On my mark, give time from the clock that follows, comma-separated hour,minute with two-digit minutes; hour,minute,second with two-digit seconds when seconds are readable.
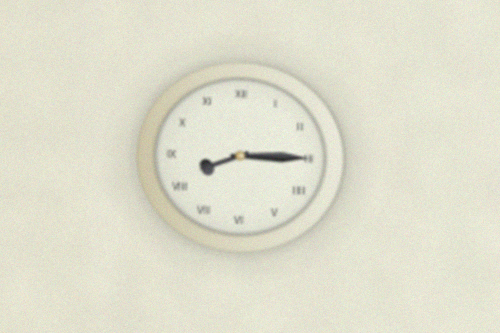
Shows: 8,15
